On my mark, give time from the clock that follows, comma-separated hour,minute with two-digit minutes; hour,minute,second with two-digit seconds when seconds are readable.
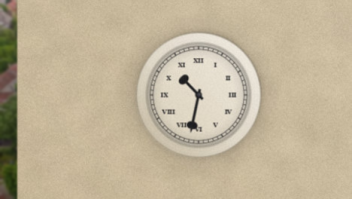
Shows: 10,32
